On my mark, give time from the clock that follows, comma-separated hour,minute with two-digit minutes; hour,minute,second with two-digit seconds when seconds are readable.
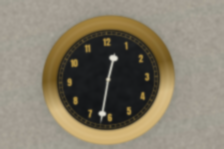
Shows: 12,32
